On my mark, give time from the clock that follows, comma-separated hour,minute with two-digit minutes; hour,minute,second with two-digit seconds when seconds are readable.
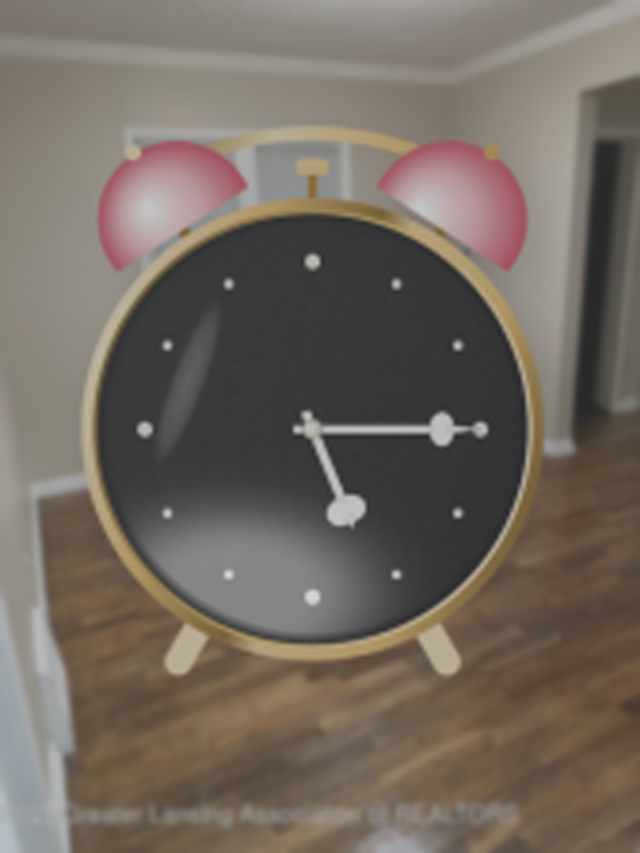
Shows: 5,15
